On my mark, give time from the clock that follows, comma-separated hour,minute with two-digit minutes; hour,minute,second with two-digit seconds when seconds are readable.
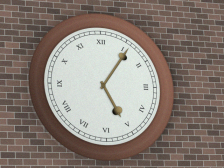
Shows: 5,06
